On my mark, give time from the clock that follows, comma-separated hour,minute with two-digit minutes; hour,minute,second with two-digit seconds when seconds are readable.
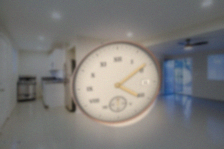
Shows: 4,09
